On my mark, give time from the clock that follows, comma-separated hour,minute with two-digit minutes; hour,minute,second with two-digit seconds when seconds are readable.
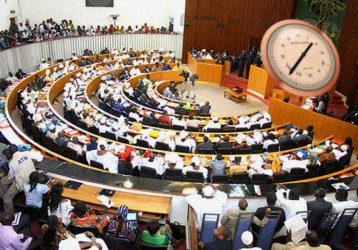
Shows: 1,38
